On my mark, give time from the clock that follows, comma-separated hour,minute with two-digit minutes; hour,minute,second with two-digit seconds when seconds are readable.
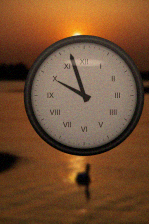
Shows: 9,57
